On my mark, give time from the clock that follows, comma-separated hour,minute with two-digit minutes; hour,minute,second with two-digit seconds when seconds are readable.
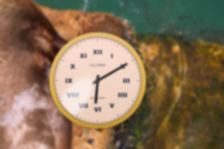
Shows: 6,10
